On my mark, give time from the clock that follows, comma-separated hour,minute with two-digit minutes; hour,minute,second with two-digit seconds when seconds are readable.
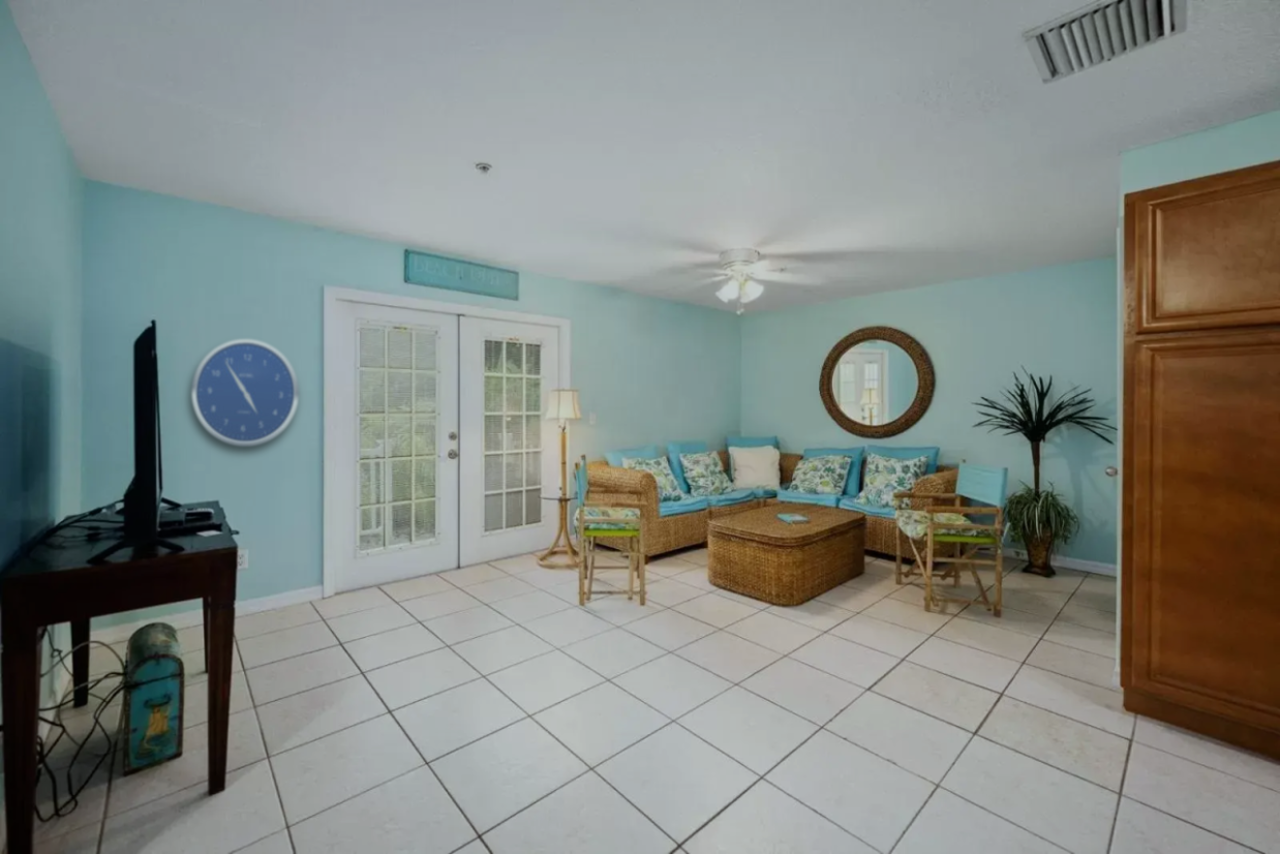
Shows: 4,54
